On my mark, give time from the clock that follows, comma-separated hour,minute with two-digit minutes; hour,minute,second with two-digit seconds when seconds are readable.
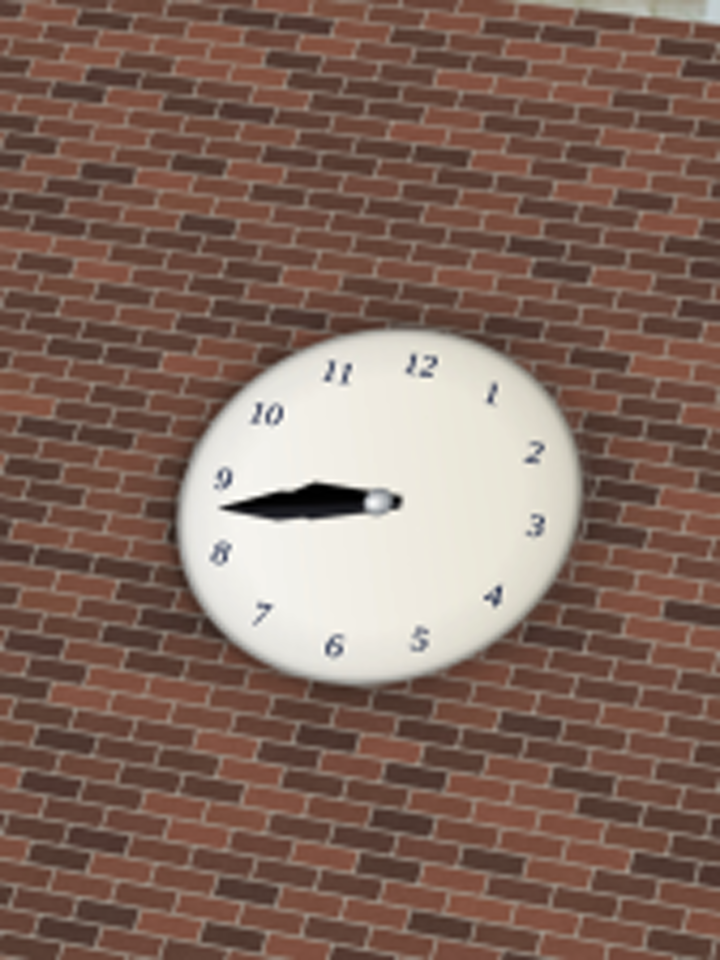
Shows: 8,43
